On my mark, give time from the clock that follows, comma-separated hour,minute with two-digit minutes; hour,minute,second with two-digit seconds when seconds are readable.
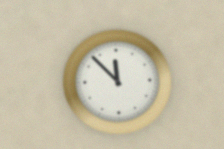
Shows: 11,53
